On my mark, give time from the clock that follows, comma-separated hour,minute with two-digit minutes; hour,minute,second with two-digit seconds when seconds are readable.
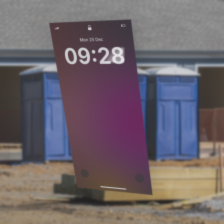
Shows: 9,28
